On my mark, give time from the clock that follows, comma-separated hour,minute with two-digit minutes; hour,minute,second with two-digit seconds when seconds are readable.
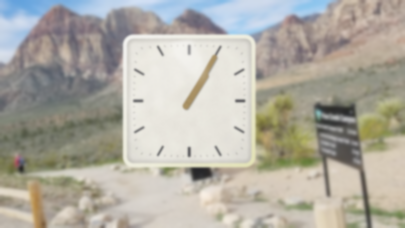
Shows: 1,05
